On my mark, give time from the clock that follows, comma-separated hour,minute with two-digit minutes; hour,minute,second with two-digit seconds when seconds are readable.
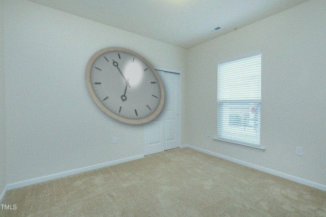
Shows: 6,57
